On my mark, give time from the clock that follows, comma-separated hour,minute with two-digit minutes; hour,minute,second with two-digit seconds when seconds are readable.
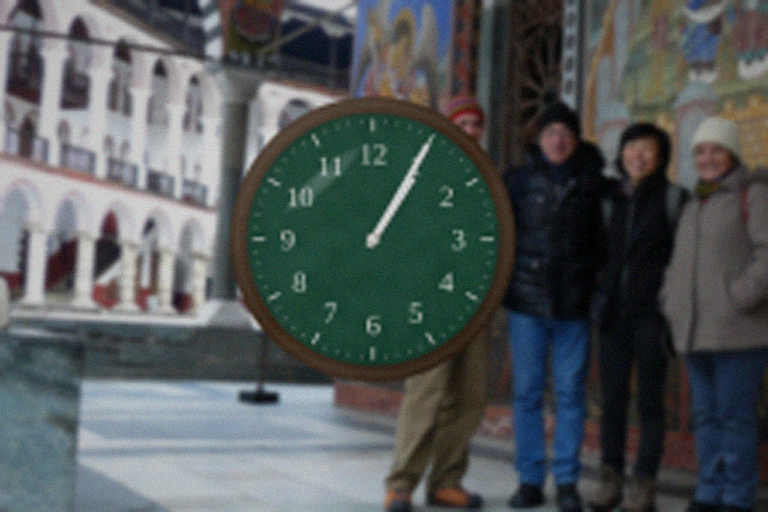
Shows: 1,05
